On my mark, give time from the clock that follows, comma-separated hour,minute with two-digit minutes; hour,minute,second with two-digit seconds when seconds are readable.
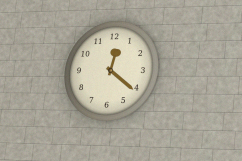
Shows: 12,21
